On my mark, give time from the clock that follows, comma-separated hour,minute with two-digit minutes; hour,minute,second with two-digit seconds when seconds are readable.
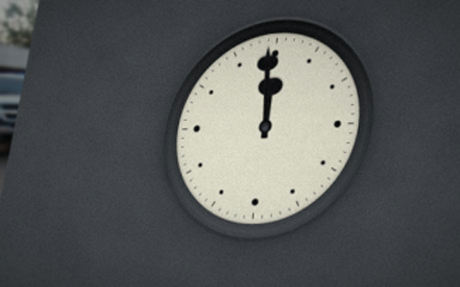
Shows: 11,59
